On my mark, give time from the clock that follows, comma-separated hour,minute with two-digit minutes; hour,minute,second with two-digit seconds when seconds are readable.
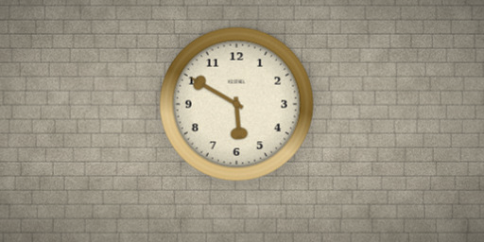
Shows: 5,50
